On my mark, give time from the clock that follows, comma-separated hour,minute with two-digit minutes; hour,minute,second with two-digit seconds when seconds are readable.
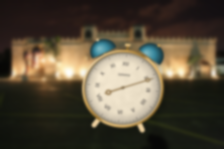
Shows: 8,11
